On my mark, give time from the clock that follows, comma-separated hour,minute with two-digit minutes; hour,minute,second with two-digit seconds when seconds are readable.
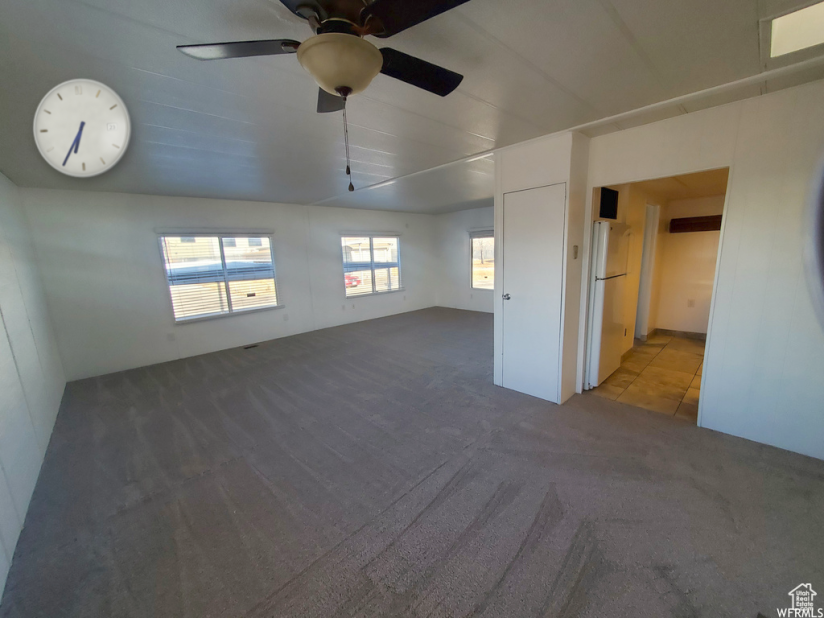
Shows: 6,35
